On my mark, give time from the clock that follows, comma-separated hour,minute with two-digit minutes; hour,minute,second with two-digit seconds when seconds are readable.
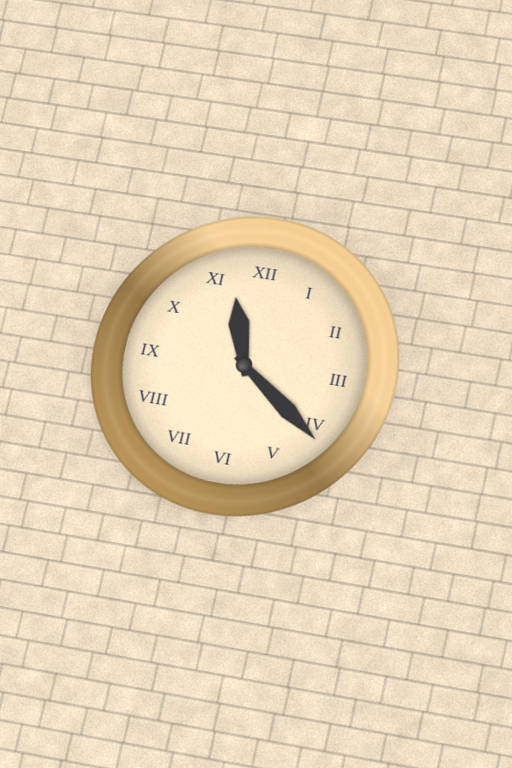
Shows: 11,21
